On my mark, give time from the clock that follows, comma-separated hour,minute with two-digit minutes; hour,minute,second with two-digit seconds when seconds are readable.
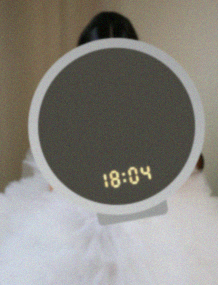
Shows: 18,04
